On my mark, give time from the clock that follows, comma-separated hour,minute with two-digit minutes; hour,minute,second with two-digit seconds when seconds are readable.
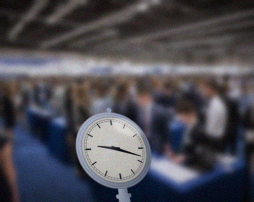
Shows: 9,18
